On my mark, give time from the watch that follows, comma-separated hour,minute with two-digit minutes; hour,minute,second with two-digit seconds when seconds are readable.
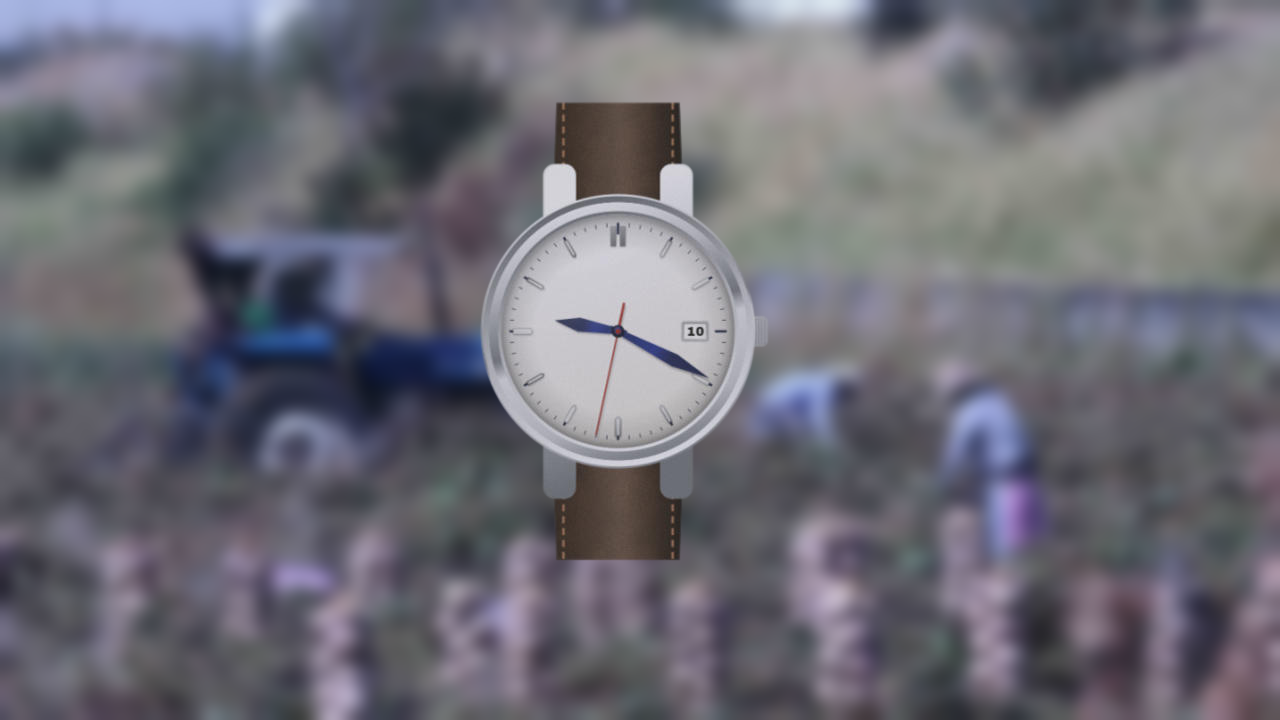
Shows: 9,19,32
